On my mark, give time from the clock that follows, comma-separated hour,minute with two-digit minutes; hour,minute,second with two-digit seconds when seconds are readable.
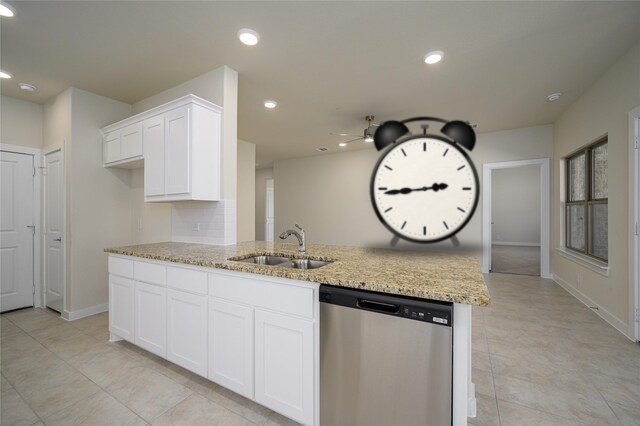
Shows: 2,44
